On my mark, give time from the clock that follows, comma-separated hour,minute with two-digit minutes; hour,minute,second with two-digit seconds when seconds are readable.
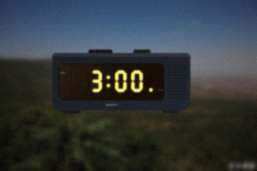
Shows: 3,00
